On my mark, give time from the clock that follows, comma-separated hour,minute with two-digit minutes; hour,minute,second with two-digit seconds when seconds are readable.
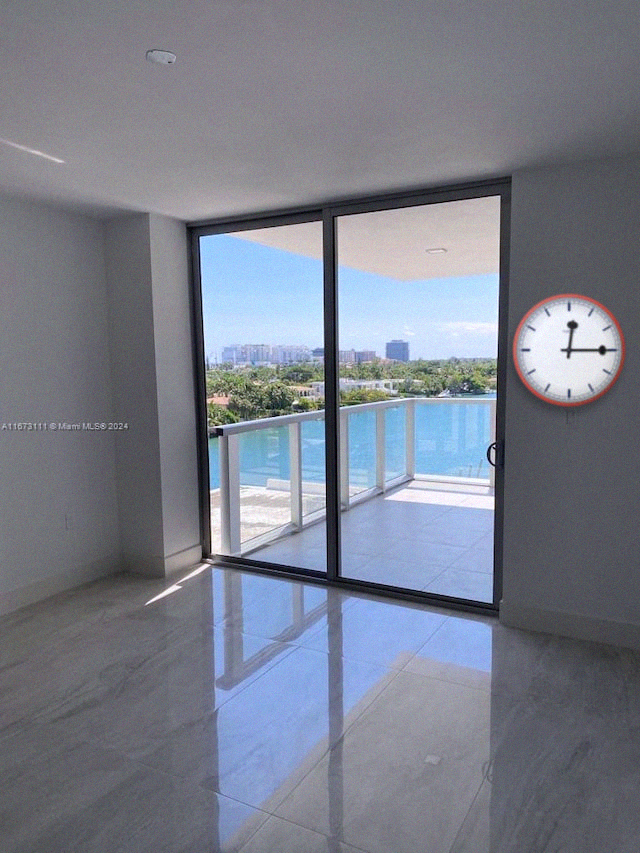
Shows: 12,15
